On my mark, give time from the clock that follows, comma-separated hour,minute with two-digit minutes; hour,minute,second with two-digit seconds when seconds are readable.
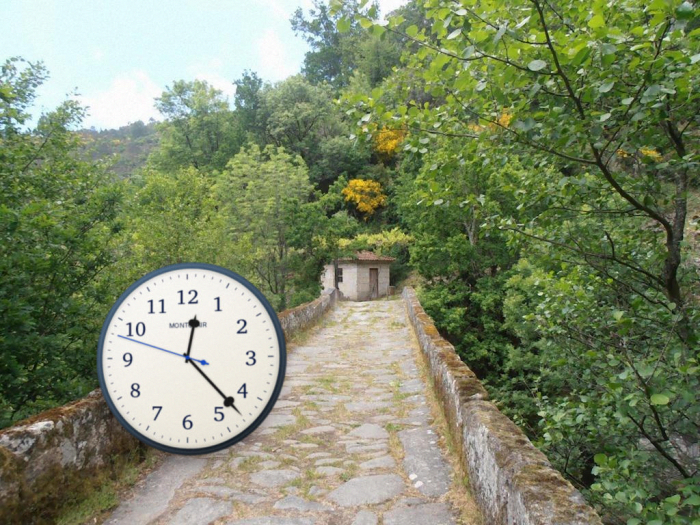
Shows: 12,22,48
